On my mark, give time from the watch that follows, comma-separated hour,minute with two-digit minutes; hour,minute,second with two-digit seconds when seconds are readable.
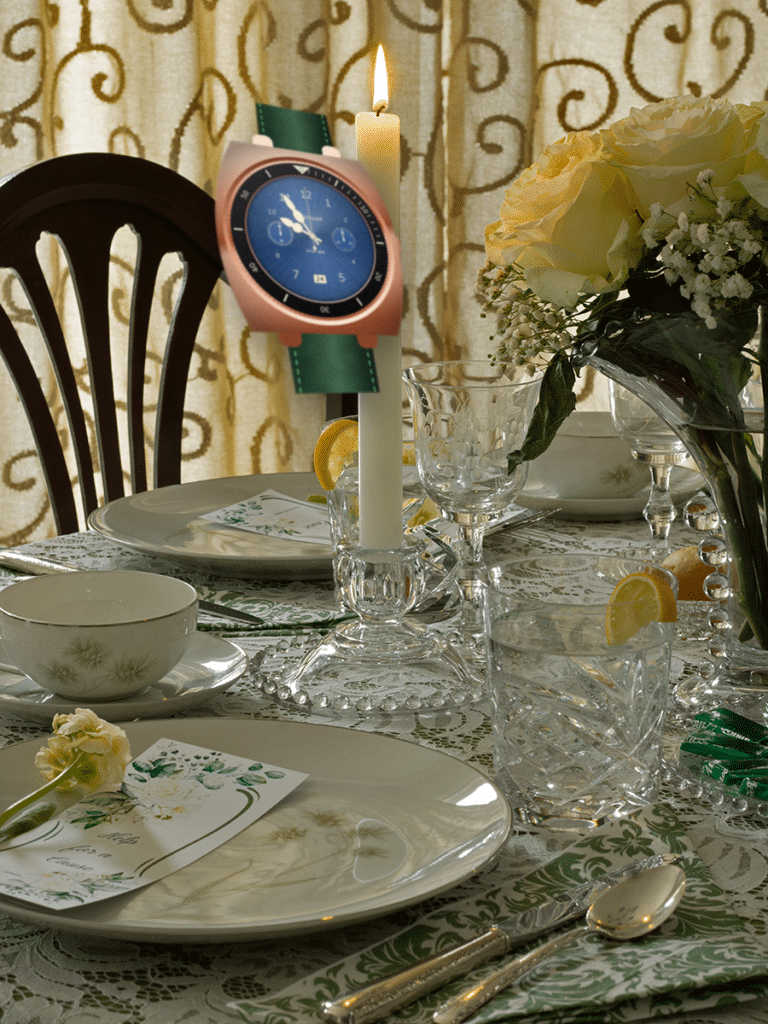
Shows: 9,55
